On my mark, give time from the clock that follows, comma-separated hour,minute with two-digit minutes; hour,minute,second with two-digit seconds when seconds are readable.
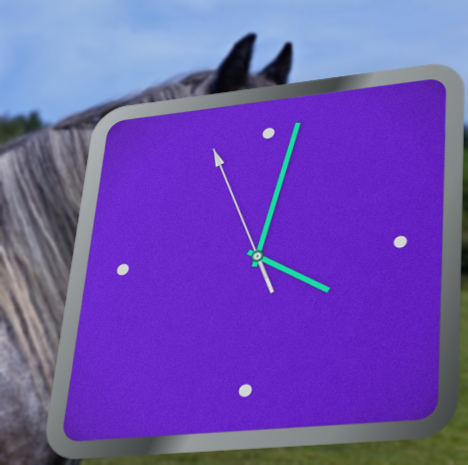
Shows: 4,01,56
